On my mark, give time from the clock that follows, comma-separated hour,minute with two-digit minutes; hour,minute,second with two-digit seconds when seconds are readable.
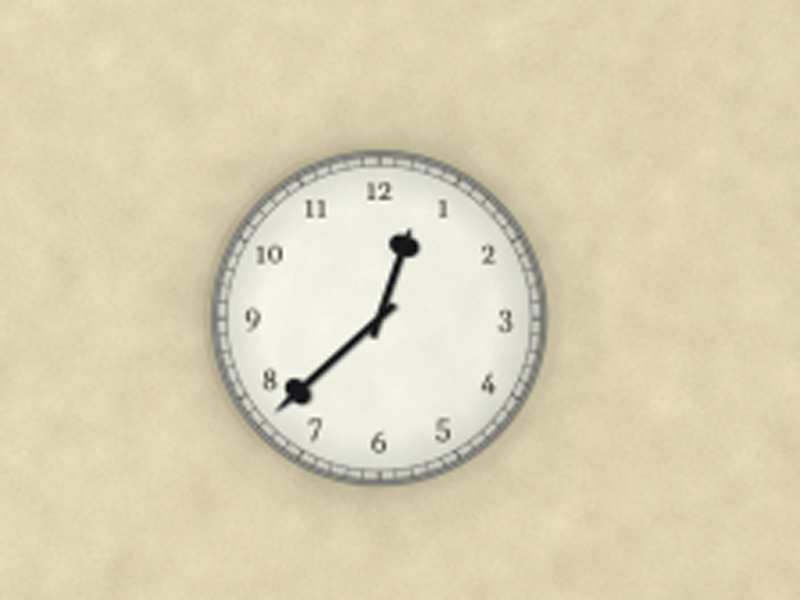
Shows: 12,38
